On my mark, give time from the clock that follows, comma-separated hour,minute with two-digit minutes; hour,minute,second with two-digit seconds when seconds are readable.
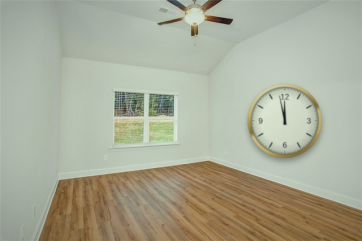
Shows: 11,58
